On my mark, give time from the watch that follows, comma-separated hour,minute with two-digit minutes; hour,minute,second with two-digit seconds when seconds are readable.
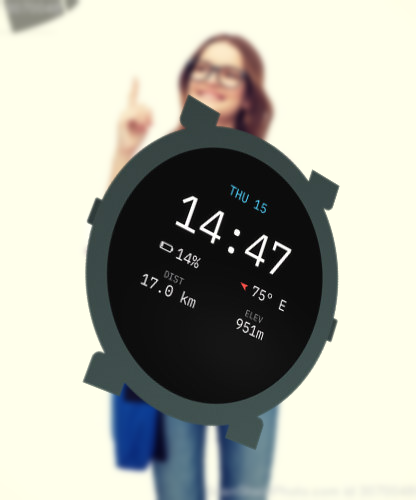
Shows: 14,47
